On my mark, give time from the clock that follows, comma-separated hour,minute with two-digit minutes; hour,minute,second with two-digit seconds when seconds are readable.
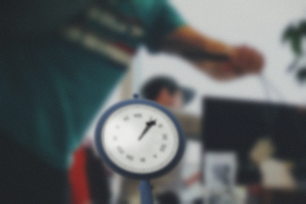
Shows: 1,07
